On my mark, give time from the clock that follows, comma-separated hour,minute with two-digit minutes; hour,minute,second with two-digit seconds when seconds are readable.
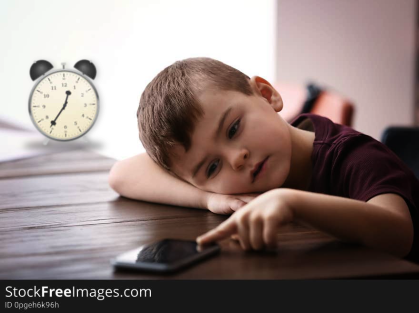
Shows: 12,36
